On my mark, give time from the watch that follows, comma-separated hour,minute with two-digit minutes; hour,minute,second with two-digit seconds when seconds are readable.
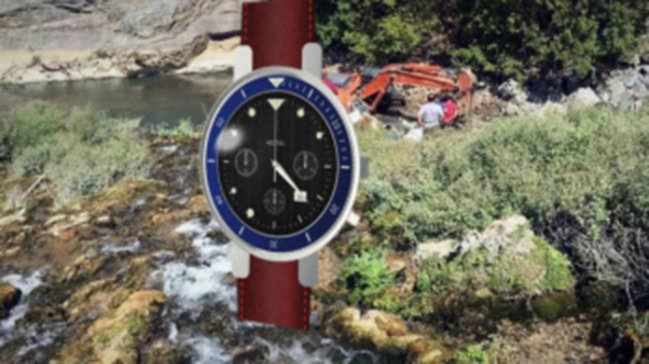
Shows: 4,22
